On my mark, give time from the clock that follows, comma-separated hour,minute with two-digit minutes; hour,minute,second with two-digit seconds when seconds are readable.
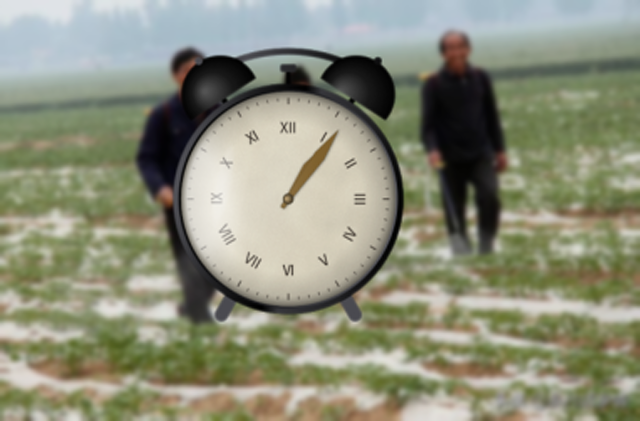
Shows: 1,06
